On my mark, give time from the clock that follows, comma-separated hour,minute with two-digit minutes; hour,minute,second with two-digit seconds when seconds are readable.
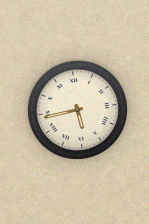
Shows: 5,44
